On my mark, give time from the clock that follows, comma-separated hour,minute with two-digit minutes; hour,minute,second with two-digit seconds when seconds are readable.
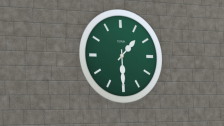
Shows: 1,30
